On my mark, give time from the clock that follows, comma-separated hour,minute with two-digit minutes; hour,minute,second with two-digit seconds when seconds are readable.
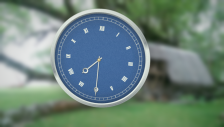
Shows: 7,30
